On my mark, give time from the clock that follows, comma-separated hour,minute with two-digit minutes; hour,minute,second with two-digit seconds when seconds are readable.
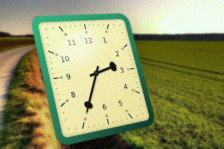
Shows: 2,35
